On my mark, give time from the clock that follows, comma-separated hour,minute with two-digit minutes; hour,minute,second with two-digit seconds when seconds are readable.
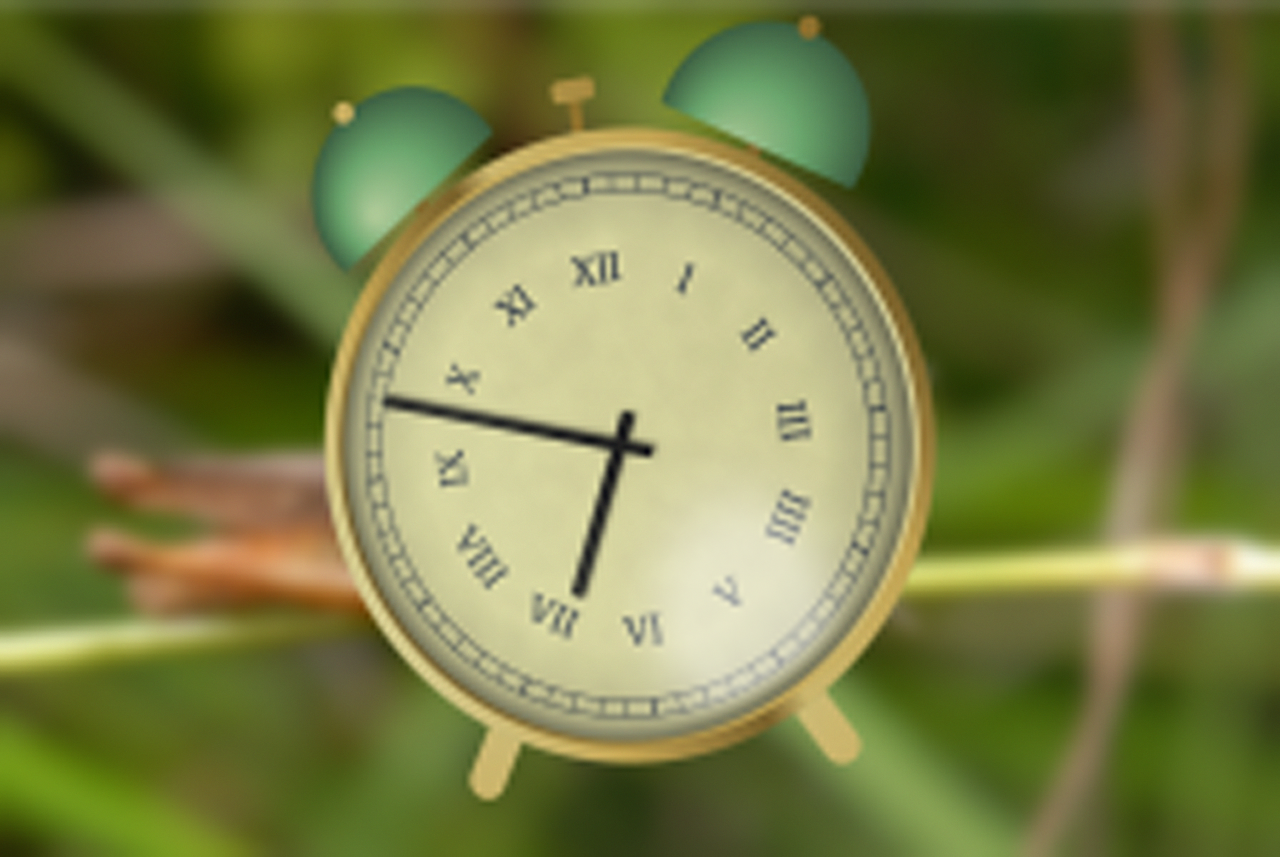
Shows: 6,48
